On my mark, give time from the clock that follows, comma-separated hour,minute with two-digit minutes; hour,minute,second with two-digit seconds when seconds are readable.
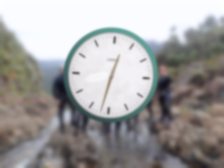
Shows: 12,32
